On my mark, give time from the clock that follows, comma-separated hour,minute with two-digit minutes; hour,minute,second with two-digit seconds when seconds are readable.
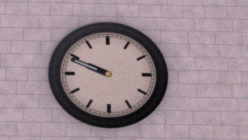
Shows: 9,49
